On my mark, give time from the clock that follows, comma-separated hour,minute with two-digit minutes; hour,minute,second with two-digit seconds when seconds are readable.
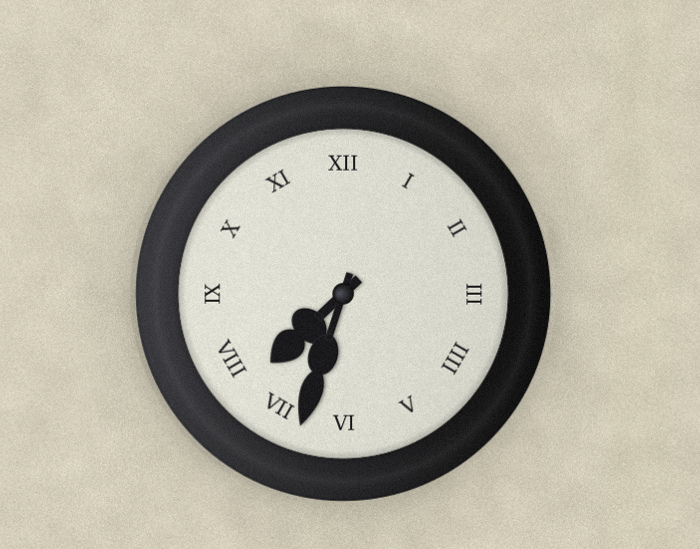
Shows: 7,33
